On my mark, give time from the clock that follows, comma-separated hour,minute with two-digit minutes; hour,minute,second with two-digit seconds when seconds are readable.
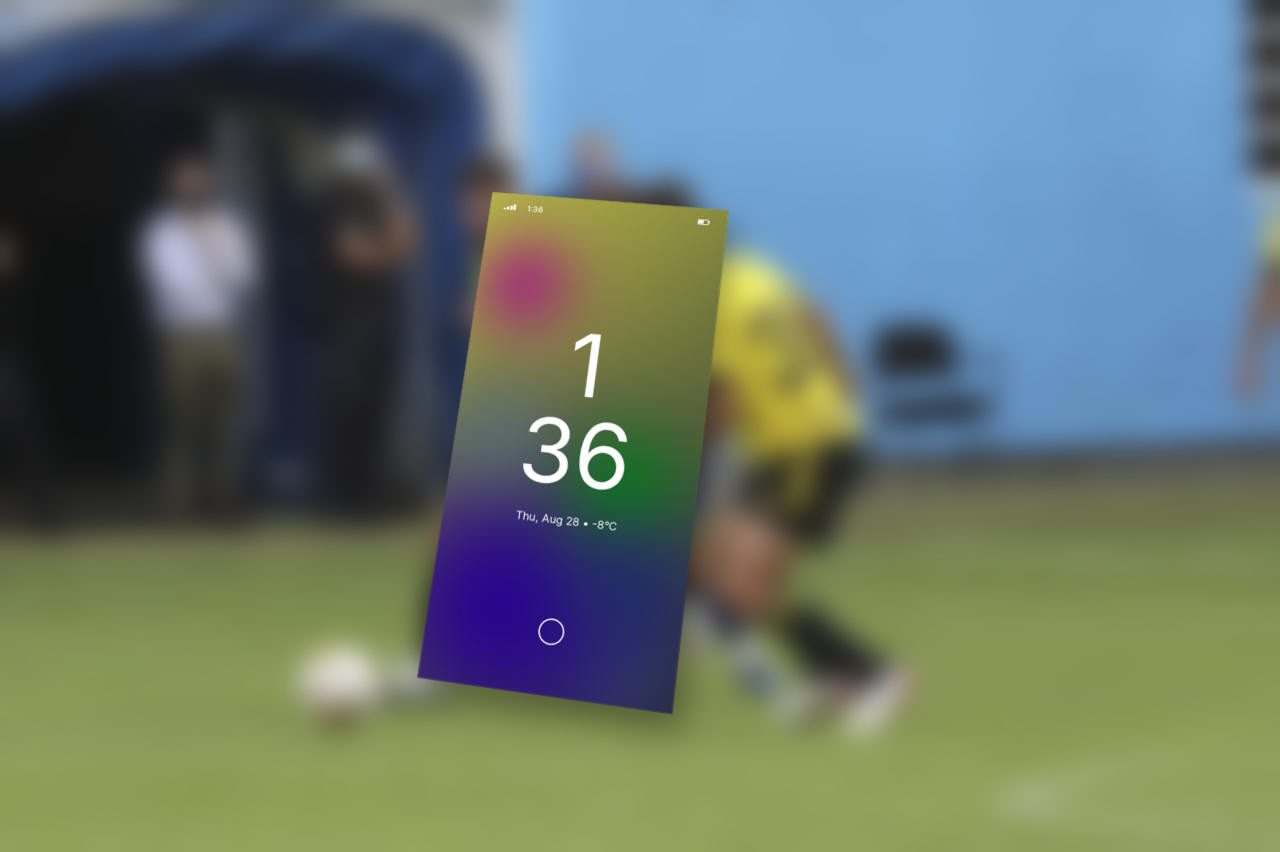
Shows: 1,36
